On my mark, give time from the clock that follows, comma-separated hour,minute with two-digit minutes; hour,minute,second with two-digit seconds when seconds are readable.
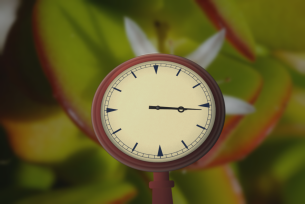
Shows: 3,16
